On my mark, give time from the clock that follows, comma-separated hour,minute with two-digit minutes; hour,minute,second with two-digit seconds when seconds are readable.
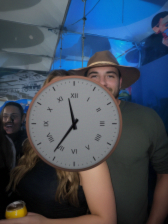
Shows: 11,36
